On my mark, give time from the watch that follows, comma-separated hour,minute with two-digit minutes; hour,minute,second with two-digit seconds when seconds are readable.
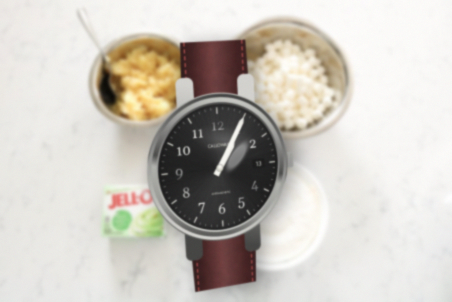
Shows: 1,05
